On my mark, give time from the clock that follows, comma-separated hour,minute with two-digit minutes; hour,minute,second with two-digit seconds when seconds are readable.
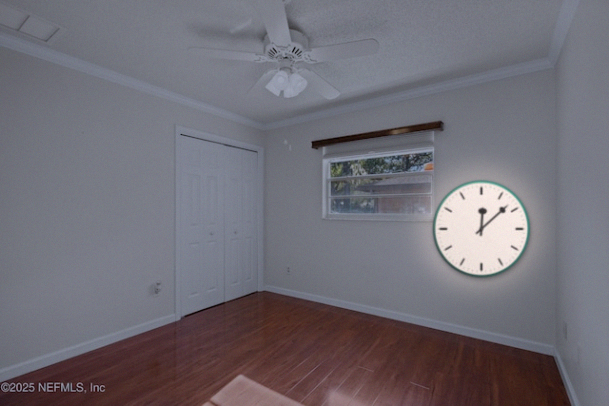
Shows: 12,08
